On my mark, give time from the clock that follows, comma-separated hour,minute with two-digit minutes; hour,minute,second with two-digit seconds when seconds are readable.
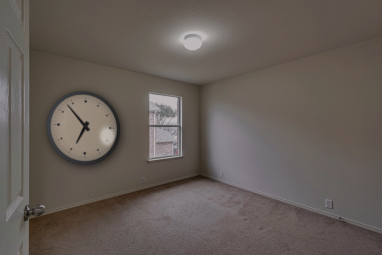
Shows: 6,53
